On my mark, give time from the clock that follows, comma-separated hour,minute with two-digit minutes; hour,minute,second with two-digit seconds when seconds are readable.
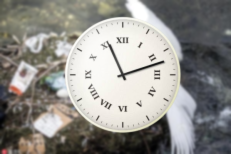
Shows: 11,12
